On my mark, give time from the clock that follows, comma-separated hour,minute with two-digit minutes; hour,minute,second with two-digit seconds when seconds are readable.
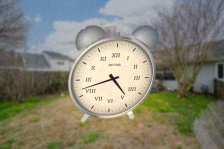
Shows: 4,42
